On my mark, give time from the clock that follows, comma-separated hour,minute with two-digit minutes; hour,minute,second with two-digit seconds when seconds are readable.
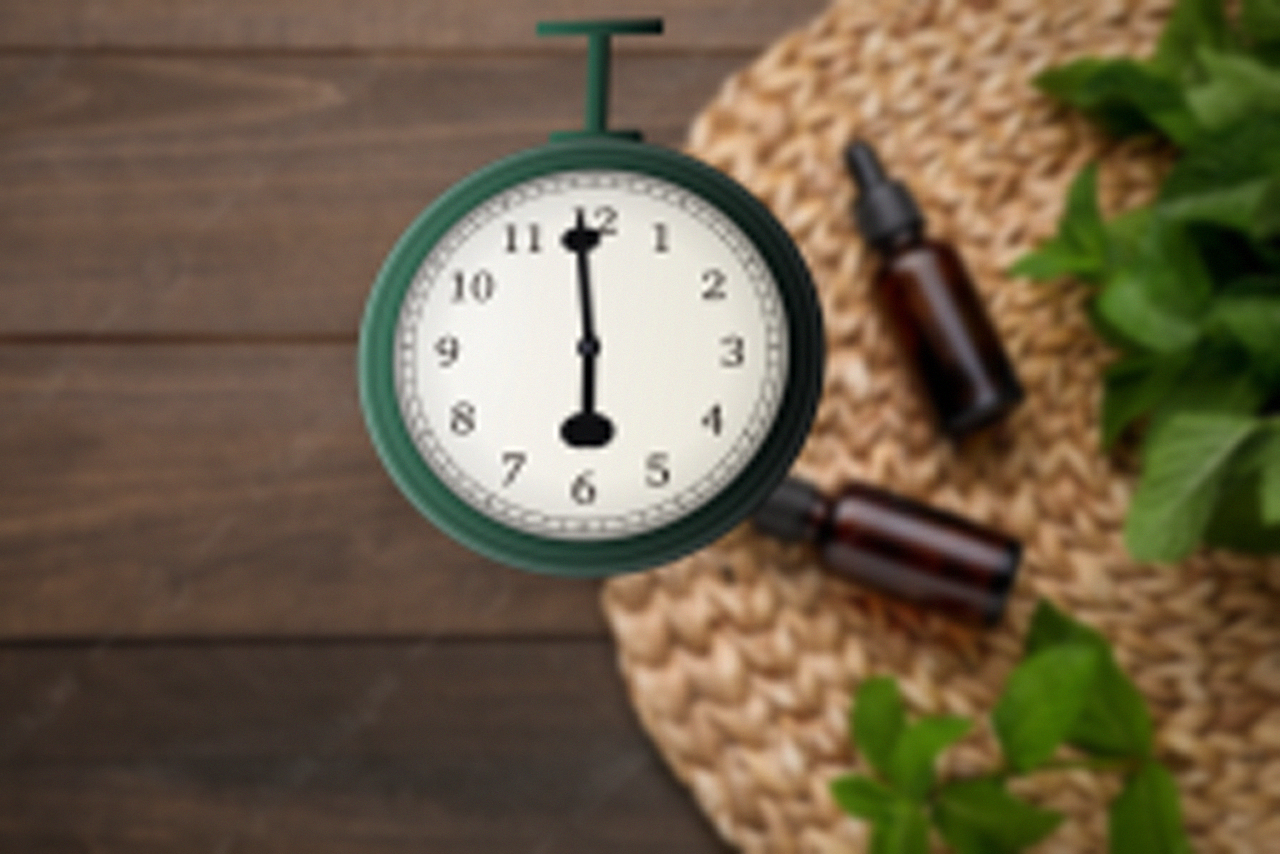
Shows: 5,59
